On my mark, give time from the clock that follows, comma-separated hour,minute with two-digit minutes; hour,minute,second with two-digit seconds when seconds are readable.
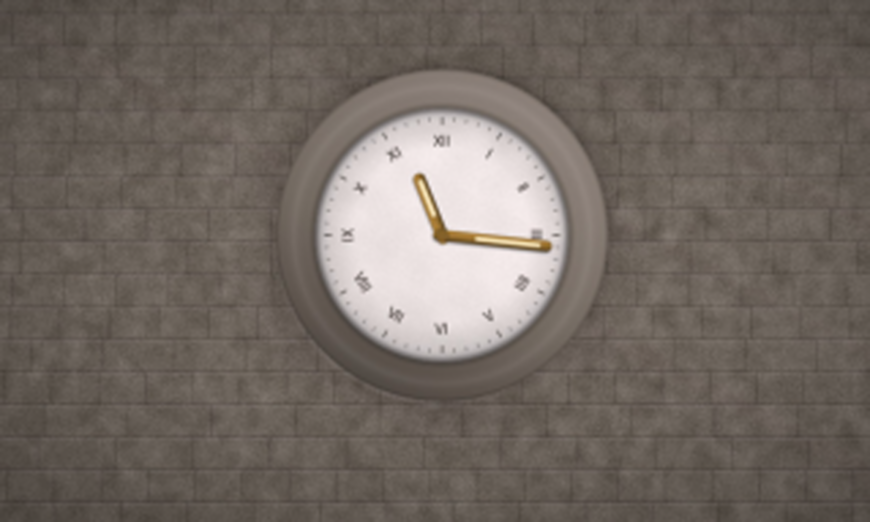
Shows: 11,16
